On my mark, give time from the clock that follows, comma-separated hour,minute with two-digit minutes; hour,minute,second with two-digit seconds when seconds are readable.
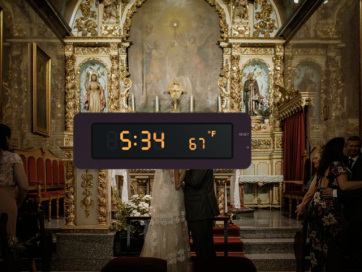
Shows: 5,34
